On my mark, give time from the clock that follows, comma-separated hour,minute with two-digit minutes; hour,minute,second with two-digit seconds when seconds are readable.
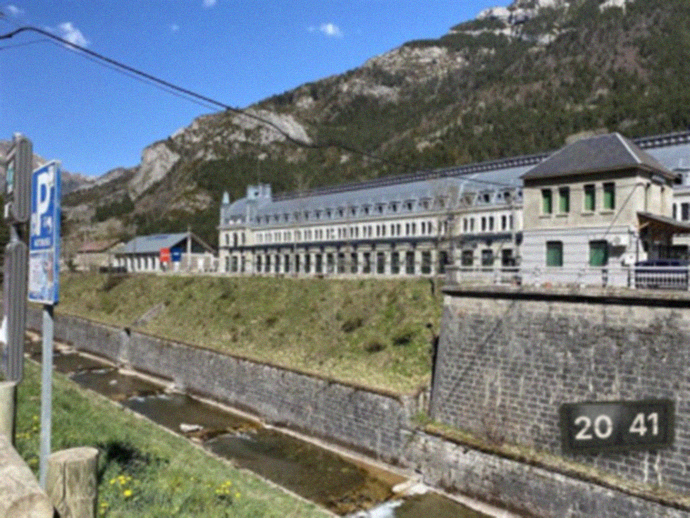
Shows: 20,41
